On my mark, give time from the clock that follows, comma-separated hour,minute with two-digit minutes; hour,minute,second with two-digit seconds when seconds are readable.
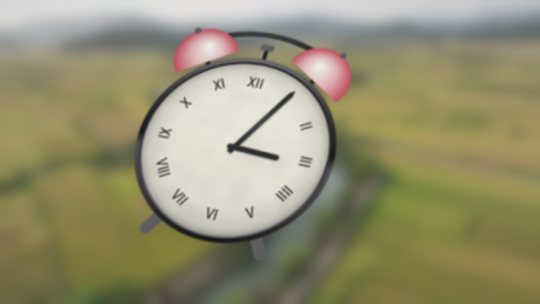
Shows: 3,05
